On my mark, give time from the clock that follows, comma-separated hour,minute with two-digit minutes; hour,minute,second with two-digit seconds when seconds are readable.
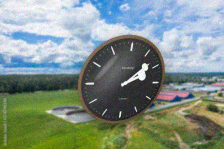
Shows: 2,08
